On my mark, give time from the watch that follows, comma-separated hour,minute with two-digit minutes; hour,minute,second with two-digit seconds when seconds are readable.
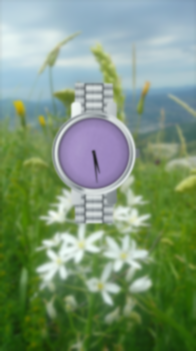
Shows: 5,29
